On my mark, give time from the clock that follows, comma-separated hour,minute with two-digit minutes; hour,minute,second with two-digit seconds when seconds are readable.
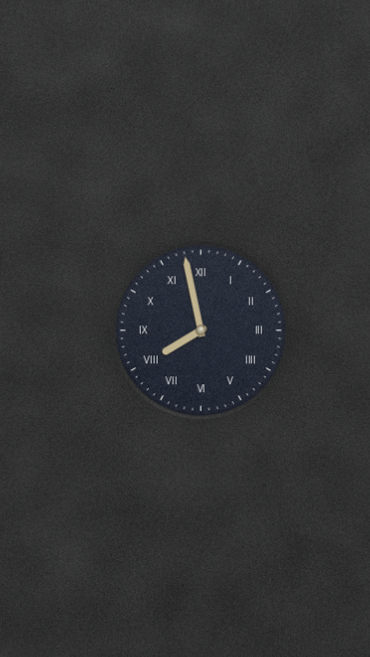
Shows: 7,58
